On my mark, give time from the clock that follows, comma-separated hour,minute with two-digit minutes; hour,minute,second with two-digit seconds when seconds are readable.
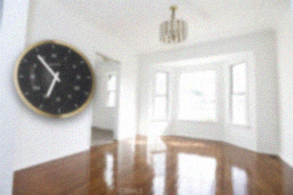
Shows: 6,54
